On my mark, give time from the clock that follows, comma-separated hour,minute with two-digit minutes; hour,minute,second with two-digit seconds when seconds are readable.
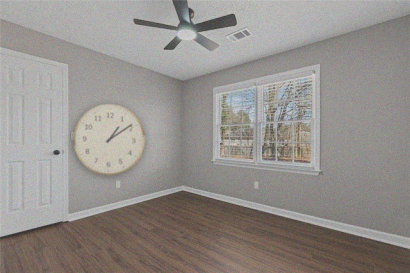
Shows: 1,09
